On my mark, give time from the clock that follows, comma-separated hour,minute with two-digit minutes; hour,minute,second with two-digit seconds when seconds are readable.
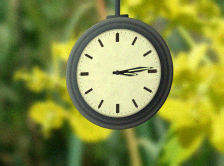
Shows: 3,14
